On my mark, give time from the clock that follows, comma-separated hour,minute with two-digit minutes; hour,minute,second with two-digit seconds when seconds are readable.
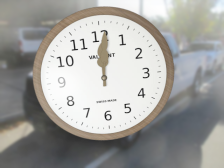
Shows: 12,01
